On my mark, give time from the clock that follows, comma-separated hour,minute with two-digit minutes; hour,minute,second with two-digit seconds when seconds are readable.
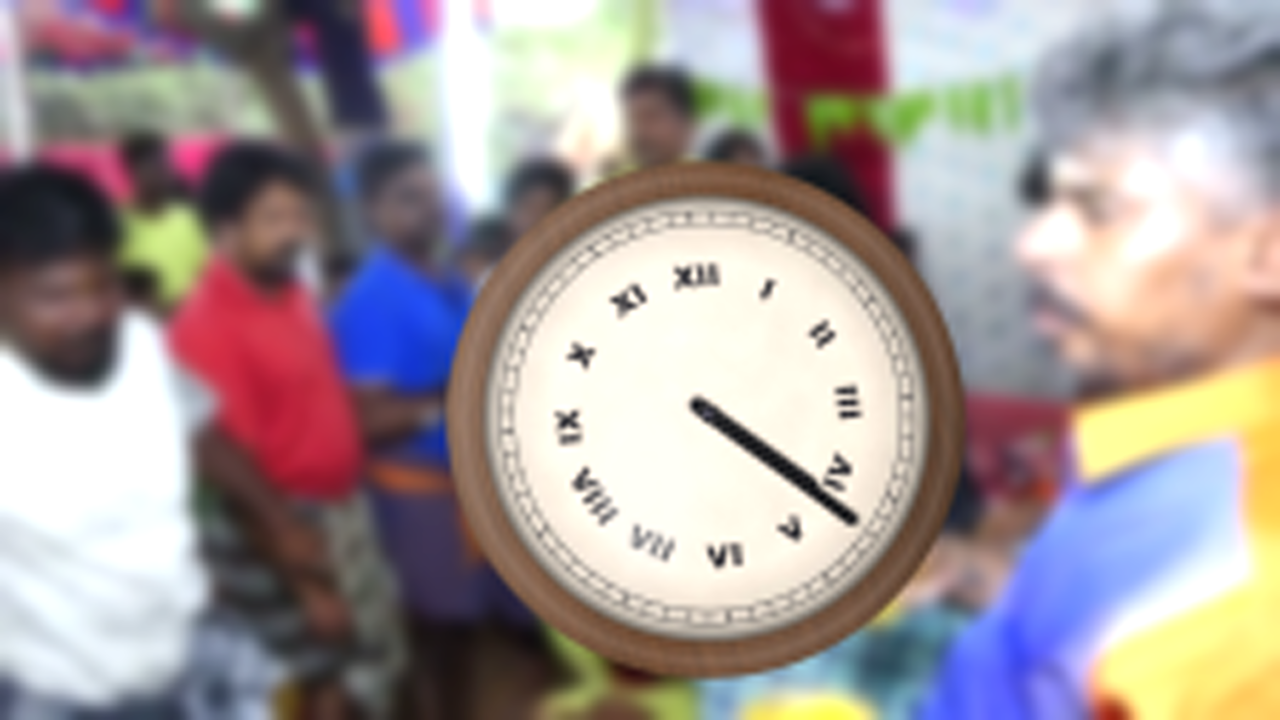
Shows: 4,22
